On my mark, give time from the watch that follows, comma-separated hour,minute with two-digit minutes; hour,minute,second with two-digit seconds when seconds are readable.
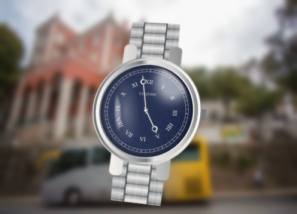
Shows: 4,58
